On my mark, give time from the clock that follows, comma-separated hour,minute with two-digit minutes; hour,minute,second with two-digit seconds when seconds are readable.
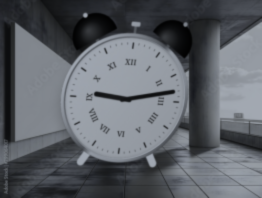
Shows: 9,13
